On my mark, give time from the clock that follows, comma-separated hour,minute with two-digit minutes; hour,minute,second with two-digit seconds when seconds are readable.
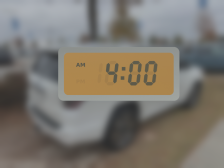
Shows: 4,00
